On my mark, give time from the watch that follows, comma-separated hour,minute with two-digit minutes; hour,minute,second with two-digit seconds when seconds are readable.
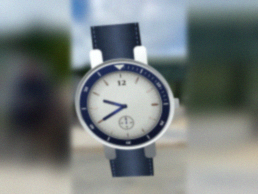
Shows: 9,40
